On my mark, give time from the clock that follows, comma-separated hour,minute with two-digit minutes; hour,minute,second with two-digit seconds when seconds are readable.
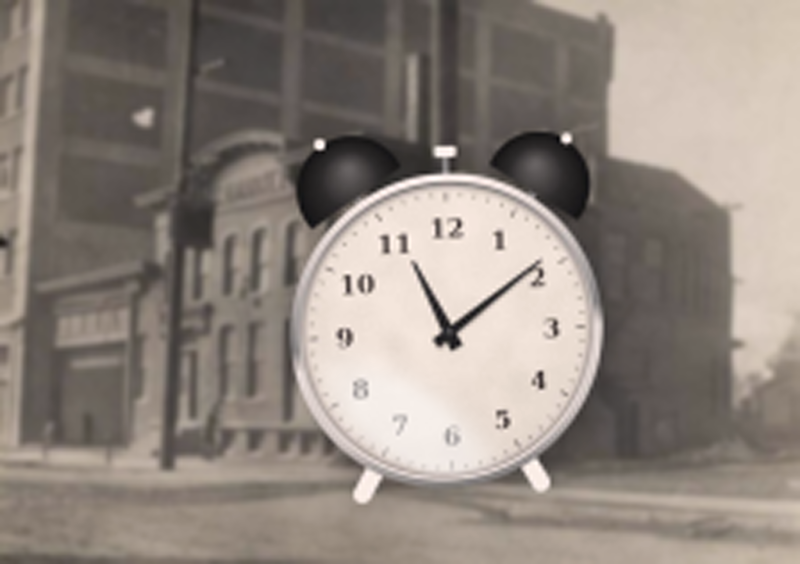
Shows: 11,09
